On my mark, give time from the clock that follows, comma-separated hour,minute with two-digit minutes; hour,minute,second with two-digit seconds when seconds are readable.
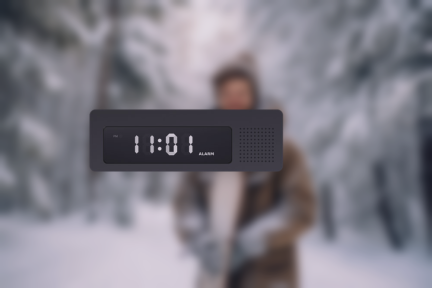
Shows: 11,01
